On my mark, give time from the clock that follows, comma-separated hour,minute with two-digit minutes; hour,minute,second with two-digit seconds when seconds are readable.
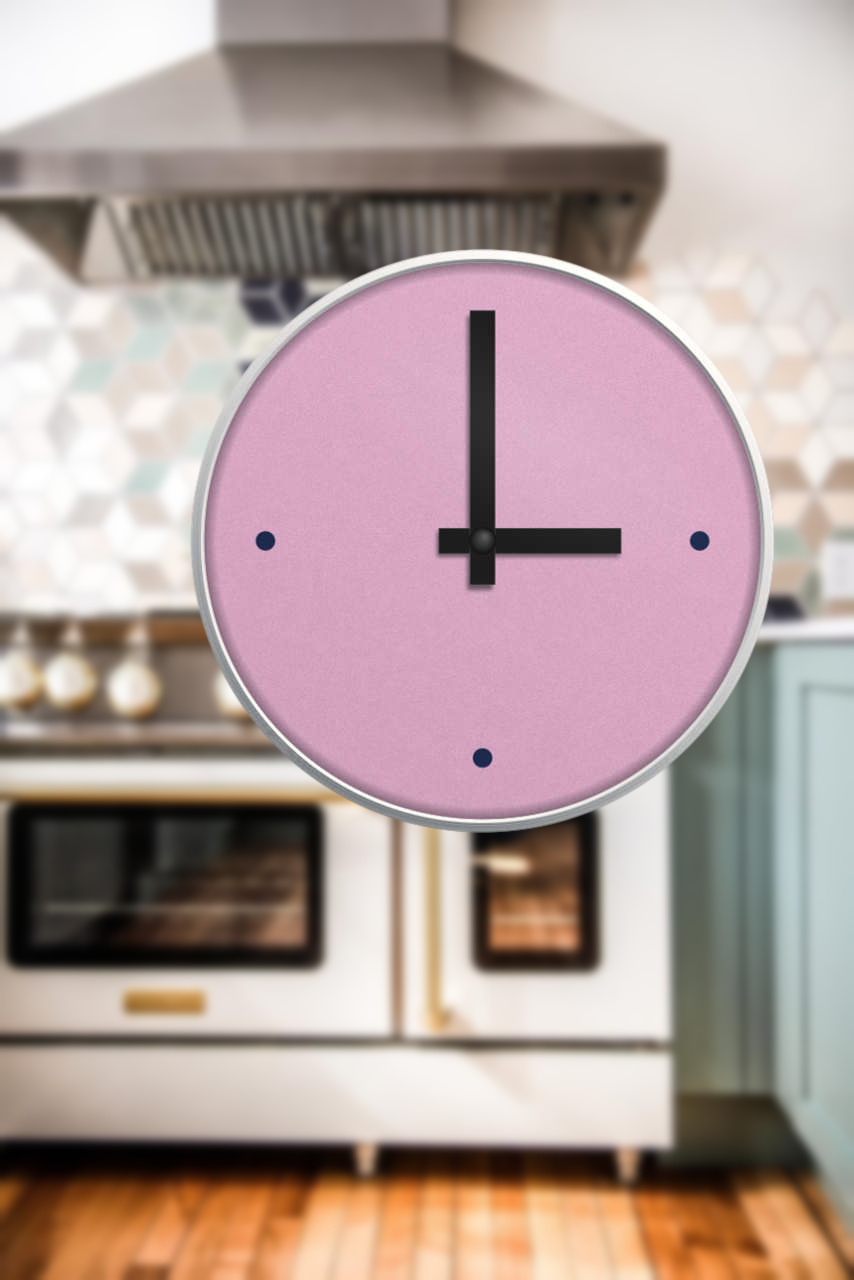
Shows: 3,00
